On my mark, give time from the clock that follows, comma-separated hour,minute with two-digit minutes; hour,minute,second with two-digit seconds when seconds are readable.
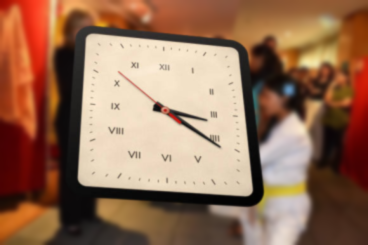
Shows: 3,20,52
